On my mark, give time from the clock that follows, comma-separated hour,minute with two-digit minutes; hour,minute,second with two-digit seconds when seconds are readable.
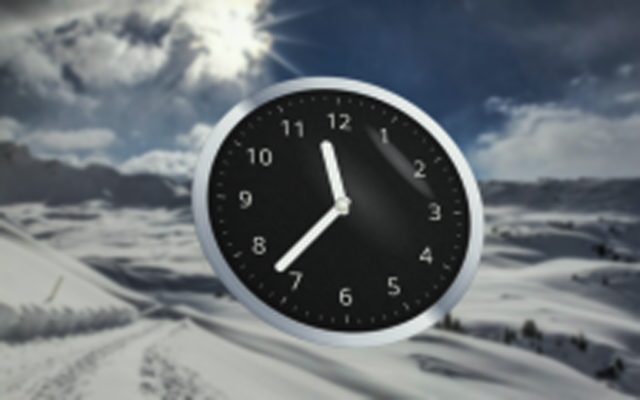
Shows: 11,37
